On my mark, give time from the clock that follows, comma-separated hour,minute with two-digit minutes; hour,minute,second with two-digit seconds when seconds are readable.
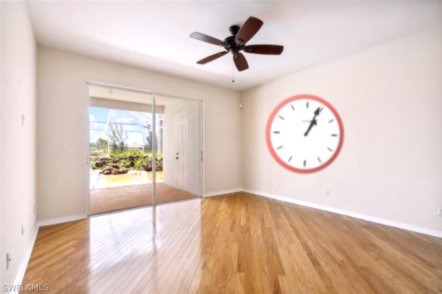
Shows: 1,04
